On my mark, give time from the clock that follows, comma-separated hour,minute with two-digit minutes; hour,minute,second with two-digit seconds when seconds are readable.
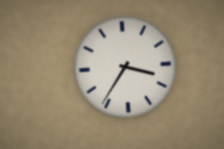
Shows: 3,36
